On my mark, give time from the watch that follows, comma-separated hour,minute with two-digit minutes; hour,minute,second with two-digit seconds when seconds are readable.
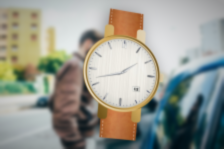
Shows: 1,42
